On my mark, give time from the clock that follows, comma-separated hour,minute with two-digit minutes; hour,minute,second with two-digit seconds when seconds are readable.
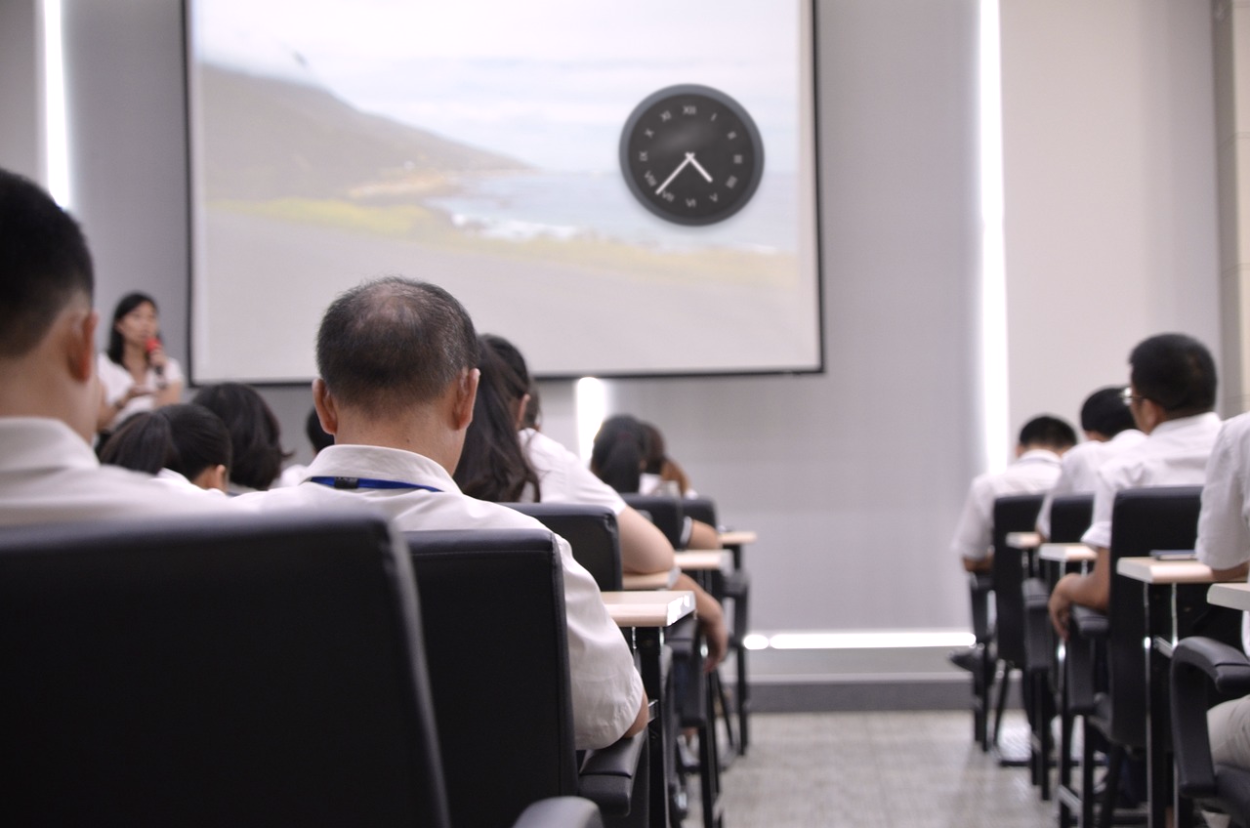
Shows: 4,37
